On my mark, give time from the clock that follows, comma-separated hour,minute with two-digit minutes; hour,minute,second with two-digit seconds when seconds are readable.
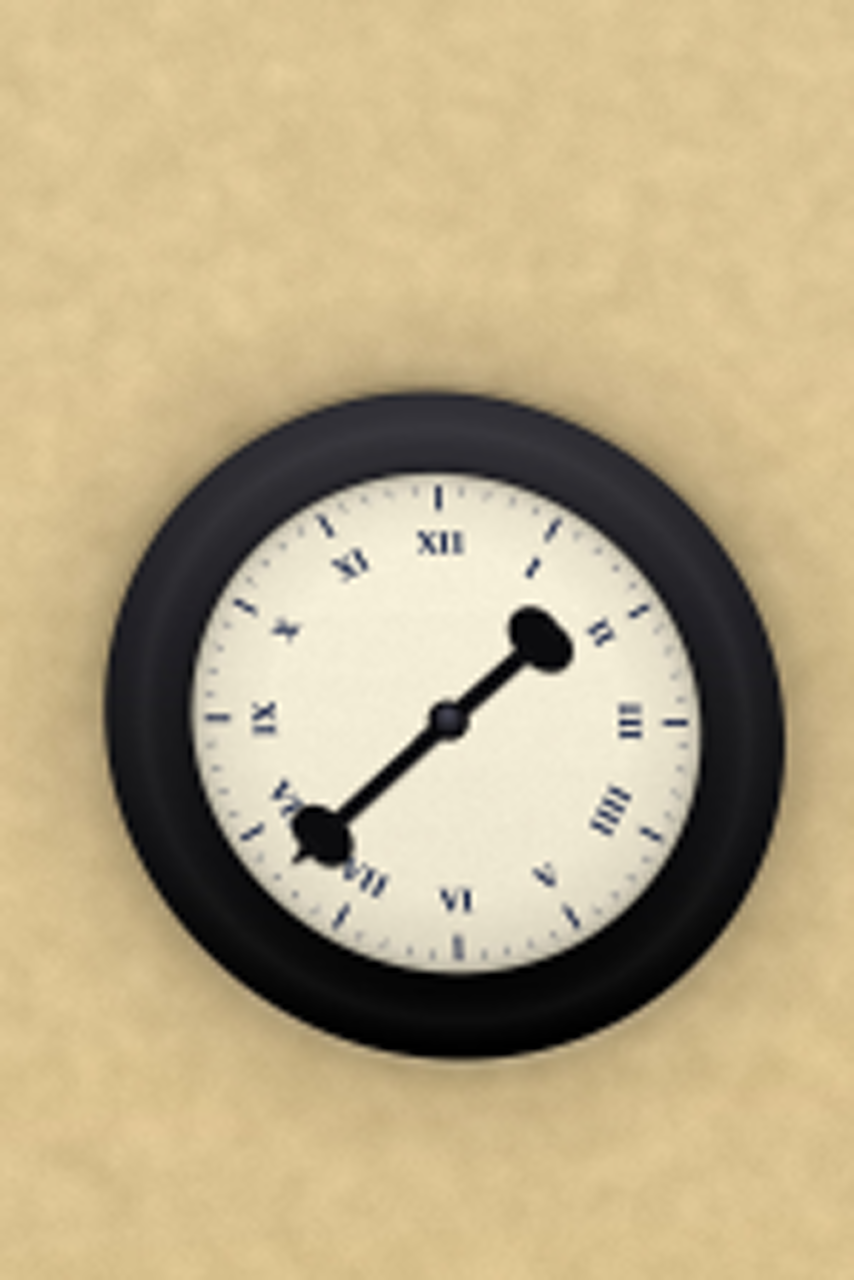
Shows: 1,38
